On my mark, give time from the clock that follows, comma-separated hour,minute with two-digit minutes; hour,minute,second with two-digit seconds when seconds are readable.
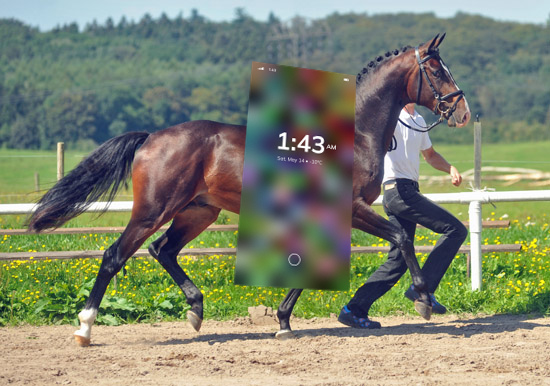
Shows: 1,43
